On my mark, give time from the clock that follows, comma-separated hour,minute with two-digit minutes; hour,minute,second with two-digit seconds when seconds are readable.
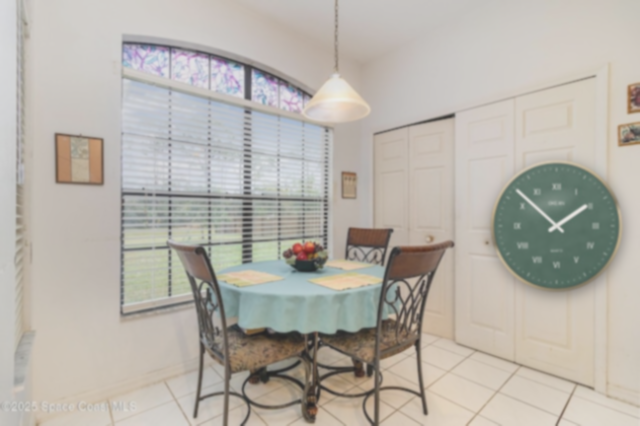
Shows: 1,52
